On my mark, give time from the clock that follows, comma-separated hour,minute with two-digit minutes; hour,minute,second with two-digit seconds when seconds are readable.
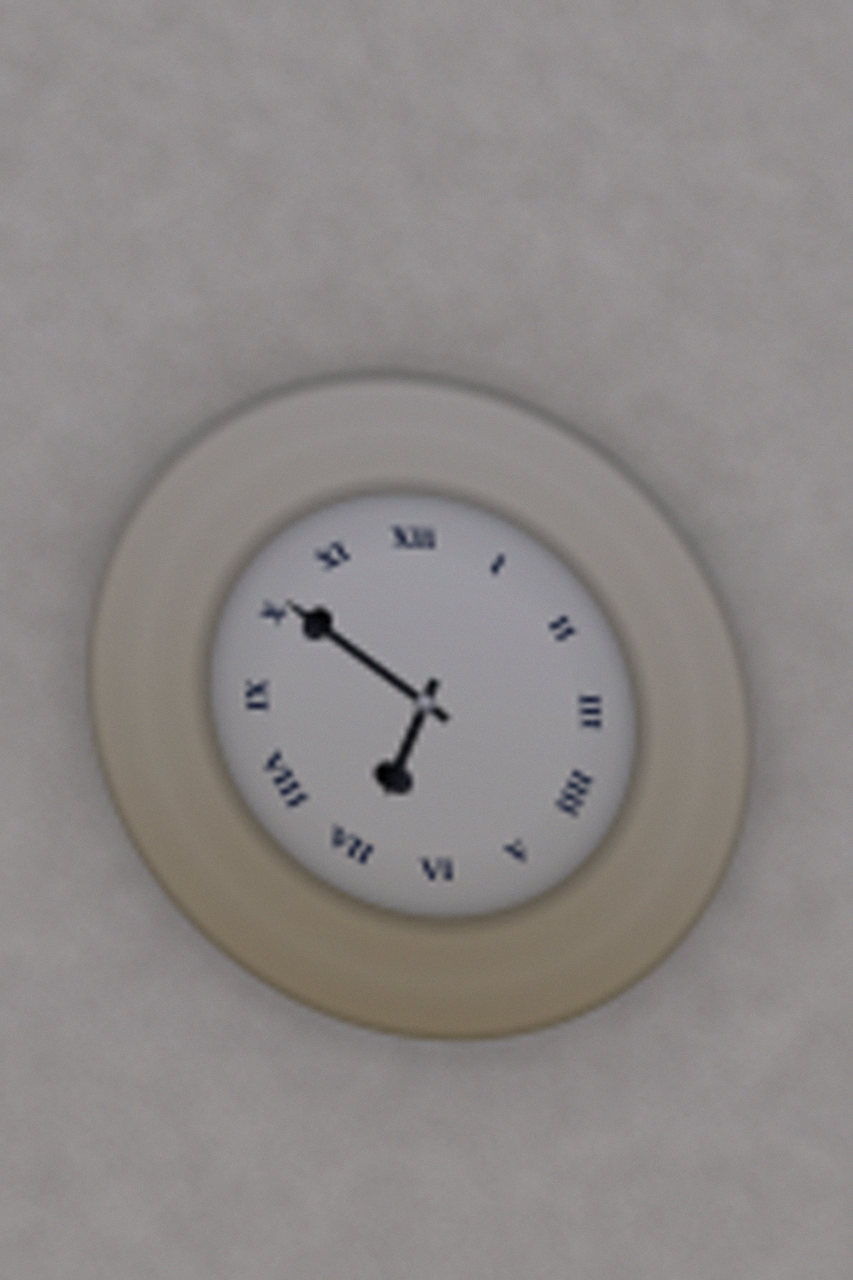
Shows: 6,51
